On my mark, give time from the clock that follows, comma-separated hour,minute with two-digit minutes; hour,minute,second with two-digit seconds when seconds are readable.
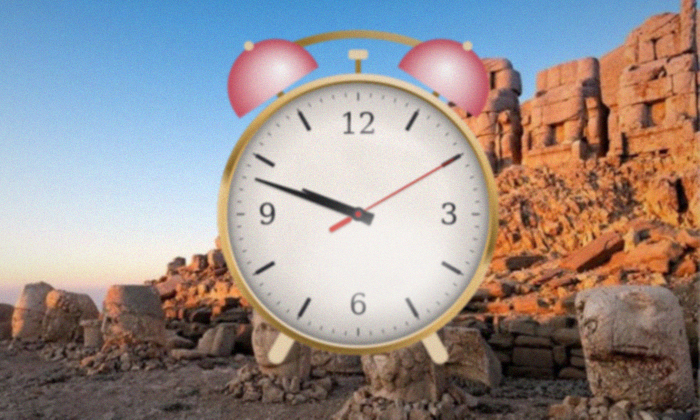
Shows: 9,48,10
